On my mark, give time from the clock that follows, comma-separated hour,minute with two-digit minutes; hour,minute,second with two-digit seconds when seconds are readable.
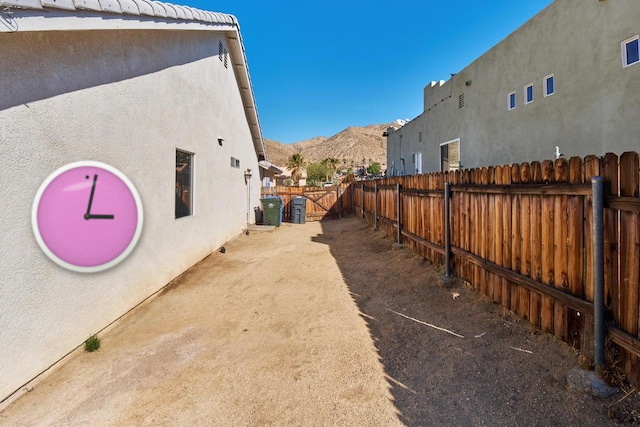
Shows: 3,02
